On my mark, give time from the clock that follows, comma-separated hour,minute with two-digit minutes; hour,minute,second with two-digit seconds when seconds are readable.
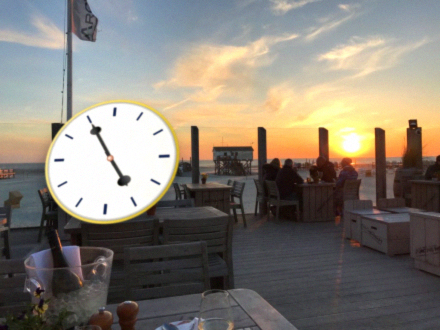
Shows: 4,55
